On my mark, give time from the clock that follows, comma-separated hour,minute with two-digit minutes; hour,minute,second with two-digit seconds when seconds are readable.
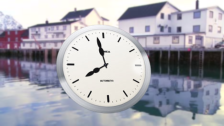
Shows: 7,58
